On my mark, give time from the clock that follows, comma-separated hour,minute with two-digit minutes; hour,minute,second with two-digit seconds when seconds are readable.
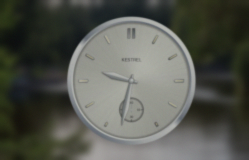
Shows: 9,32
